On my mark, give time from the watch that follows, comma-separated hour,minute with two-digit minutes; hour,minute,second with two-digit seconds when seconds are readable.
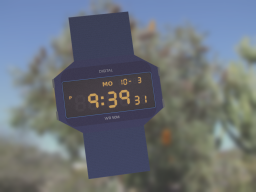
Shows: 9,39,31
